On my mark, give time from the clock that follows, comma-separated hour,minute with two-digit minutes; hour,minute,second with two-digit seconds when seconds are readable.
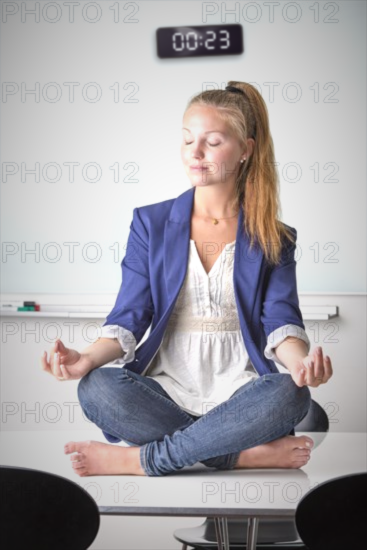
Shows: 0,23
